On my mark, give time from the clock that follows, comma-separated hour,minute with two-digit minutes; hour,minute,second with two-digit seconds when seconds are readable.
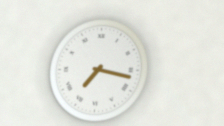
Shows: 7,17
